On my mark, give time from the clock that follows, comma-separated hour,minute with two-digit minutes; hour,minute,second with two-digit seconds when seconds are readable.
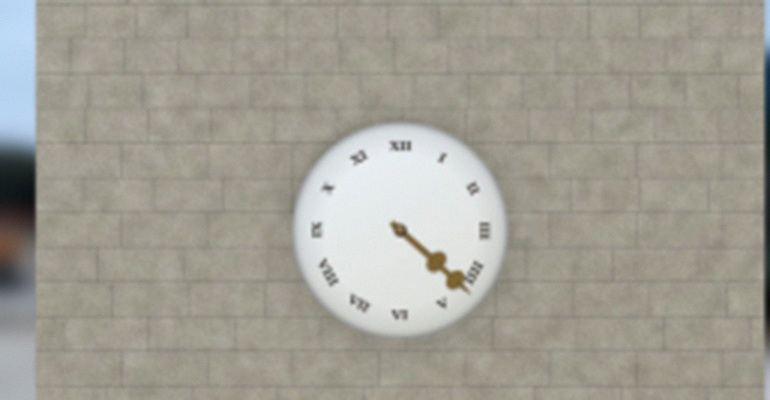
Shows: 4,22
